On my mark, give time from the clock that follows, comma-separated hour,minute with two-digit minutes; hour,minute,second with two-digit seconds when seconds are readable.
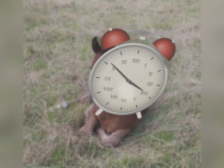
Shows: 3,51
